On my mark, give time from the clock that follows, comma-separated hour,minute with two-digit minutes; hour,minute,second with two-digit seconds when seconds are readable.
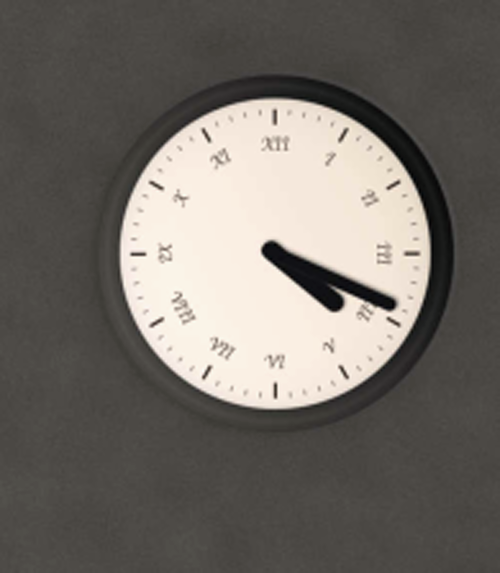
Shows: 4,19
